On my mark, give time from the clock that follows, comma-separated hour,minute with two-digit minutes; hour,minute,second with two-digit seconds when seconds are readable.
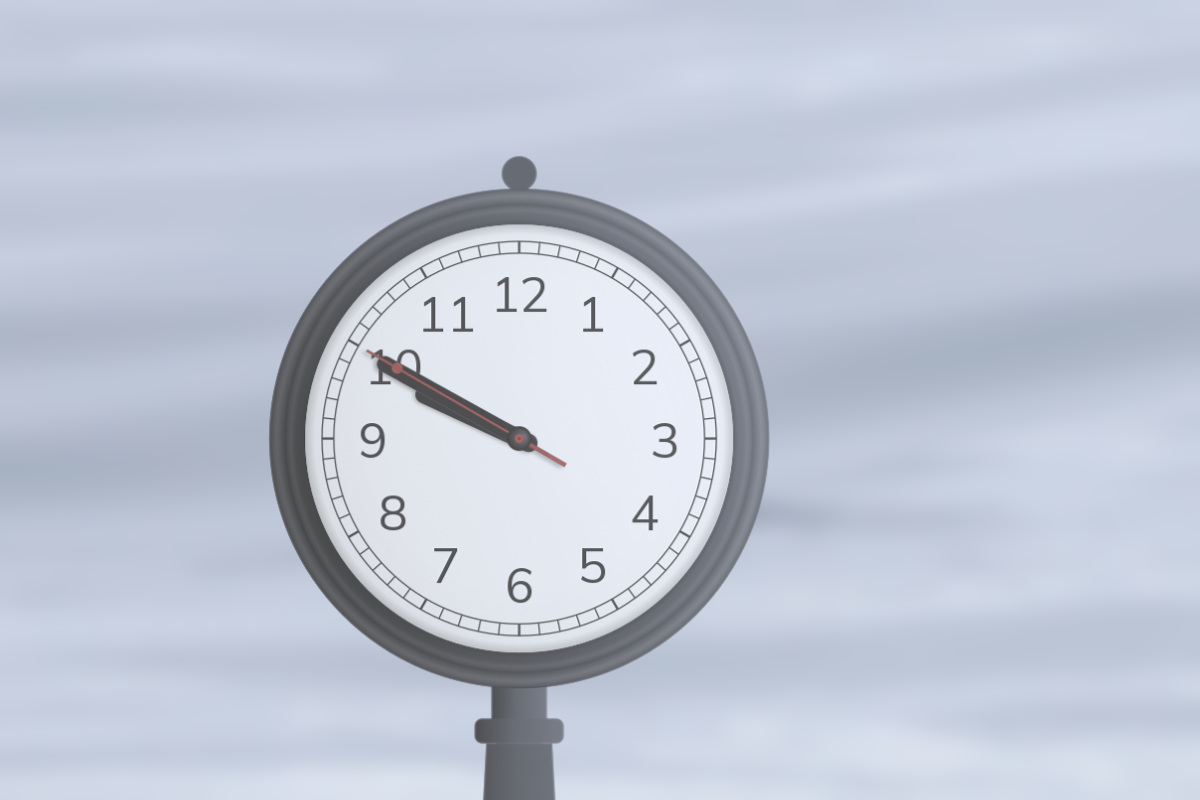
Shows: 9,49,50
